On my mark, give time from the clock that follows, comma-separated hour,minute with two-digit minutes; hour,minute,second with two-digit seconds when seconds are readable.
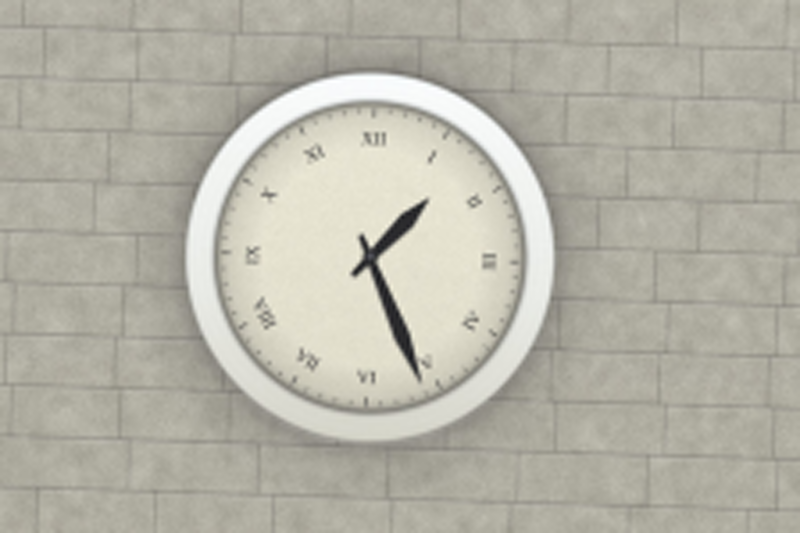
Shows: 1,26
